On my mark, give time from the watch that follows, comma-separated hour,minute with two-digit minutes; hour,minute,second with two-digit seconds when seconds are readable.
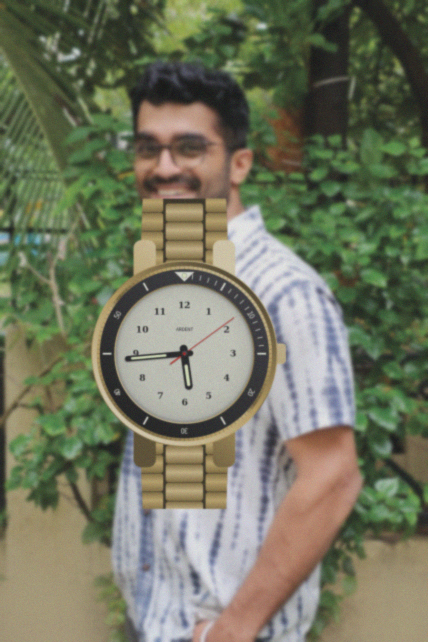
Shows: 5,44,09
